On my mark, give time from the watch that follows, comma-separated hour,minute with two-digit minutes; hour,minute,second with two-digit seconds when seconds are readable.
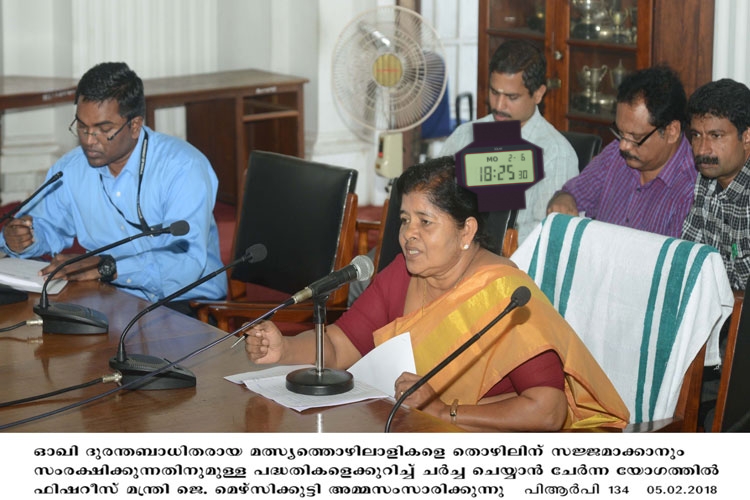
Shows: 18,25
